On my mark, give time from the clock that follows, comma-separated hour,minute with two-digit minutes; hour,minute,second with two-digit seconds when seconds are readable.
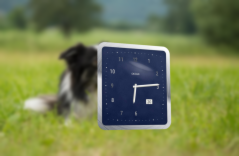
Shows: 6,14
